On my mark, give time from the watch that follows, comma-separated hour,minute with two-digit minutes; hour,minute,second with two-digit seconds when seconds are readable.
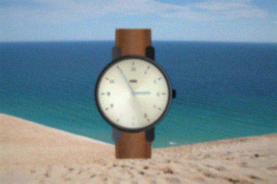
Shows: 2,55
